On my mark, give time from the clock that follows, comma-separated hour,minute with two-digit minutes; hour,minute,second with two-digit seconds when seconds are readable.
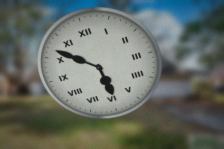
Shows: 5,52
